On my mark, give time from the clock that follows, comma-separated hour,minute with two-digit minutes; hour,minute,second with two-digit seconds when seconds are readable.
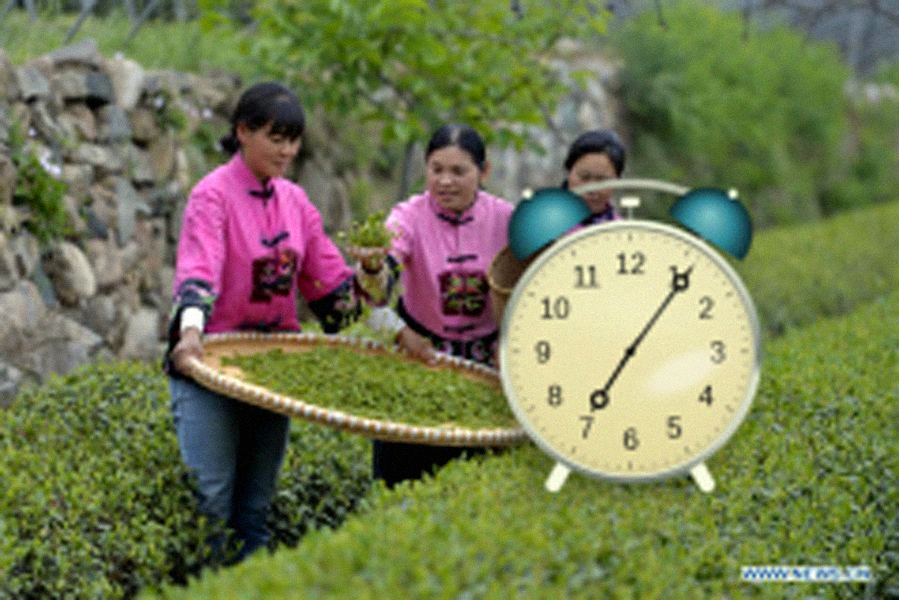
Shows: 7,06
